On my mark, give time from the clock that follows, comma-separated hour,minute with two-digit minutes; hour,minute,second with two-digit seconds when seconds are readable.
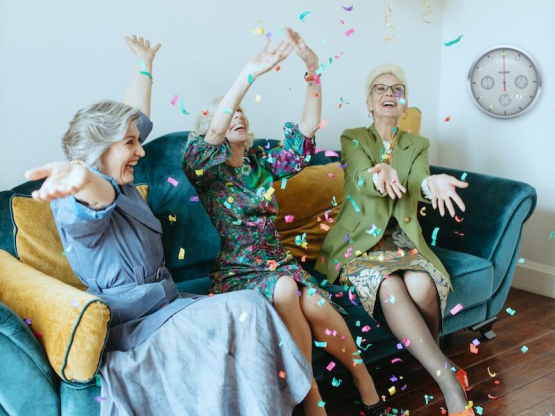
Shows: 5,21
